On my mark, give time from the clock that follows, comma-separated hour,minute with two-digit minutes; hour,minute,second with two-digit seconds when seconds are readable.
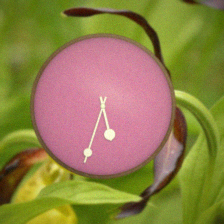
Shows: 5,33
